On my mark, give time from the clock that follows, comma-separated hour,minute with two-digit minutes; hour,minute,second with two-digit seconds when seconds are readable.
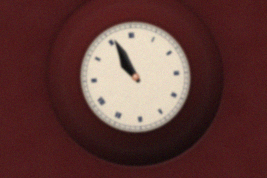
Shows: 10,56
